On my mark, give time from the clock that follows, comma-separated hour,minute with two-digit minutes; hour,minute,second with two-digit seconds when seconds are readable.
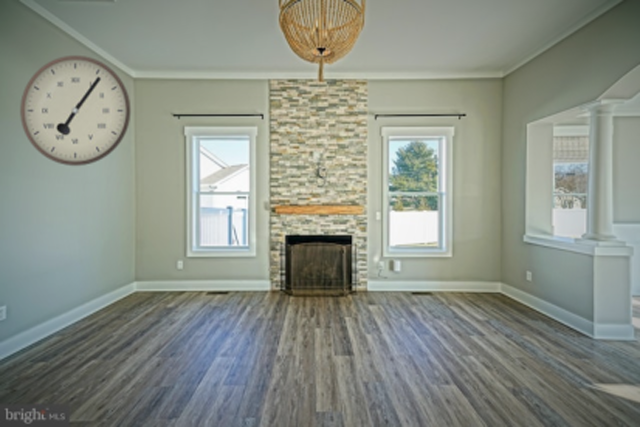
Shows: 7,06
